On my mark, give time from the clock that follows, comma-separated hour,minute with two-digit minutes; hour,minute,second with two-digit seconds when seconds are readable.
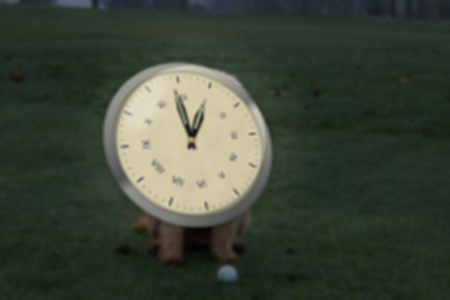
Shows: 12,59
